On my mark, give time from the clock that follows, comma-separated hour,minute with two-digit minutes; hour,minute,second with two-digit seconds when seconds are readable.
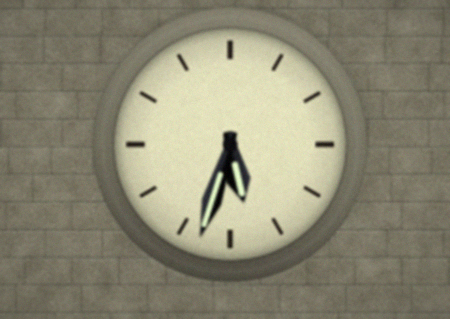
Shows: 5,33
